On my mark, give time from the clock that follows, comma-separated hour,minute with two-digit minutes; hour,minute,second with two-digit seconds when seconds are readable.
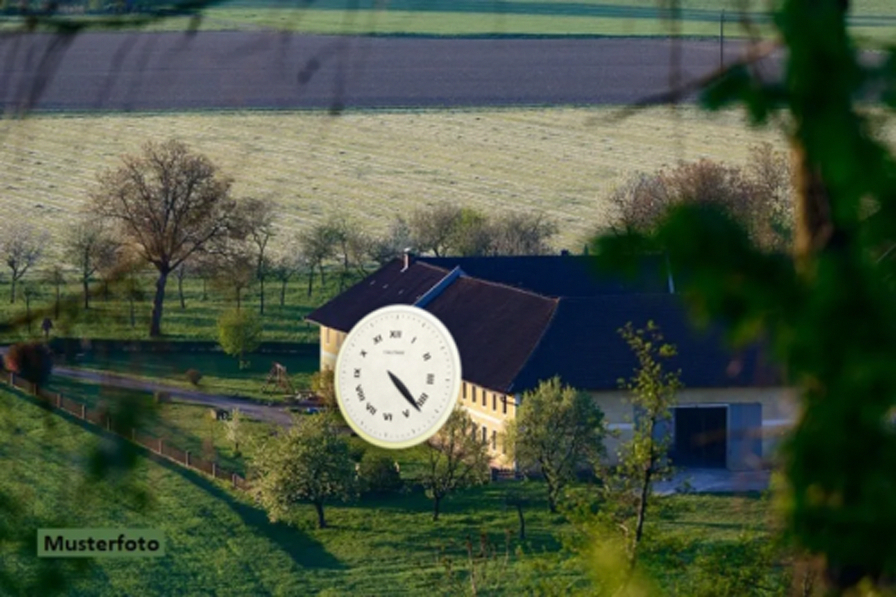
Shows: 4,22
